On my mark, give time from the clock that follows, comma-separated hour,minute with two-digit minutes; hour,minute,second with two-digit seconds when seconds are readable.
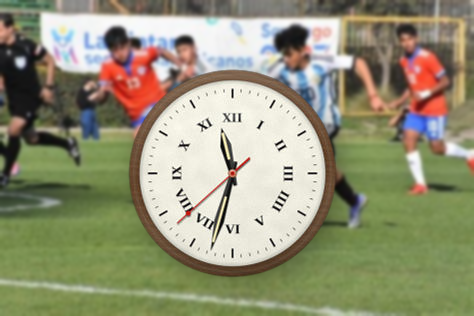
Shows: 11,32,38
